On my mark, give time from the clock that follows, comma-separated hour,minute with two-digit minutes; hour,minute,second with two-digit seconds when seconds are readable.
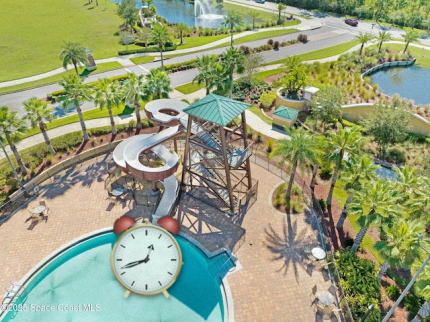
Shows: 12,42
